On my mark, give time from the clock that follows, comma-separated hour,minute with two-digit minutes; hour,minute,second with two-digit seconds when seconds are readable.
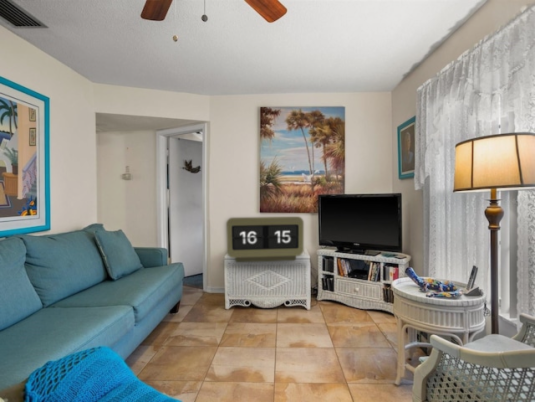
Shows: 16,15
